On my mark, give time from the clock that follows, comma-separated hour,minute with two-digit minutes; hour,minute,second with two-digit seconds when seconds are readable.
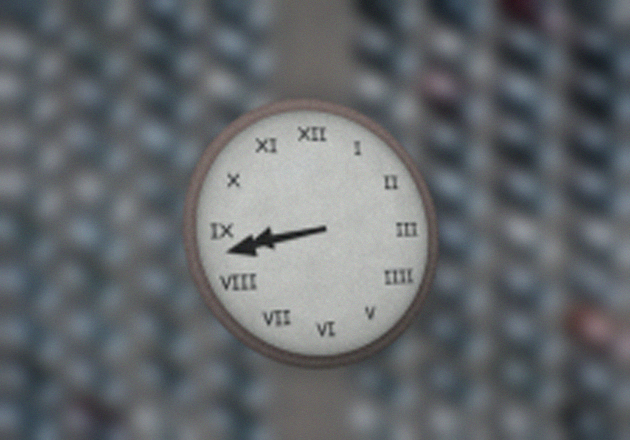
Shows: 8,43
